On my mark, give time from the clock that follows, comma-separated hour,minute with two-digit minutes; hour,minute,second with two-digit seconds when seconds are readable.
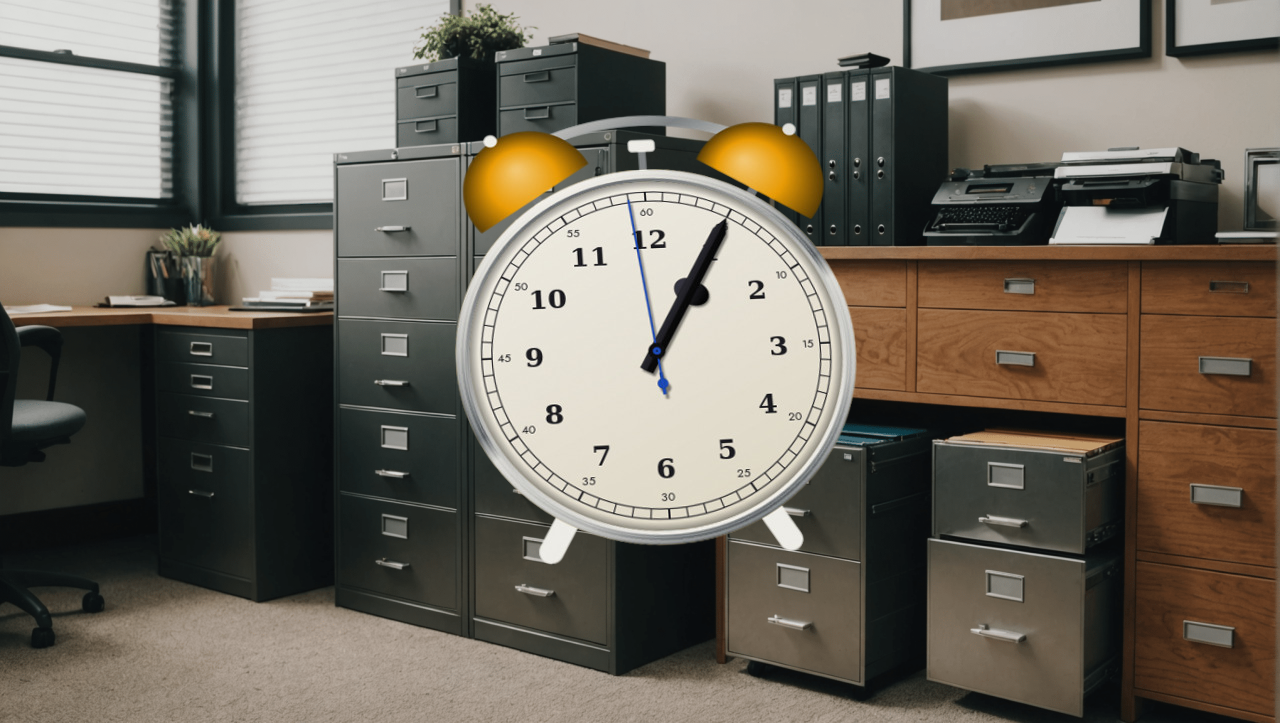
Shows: 1,04,59
